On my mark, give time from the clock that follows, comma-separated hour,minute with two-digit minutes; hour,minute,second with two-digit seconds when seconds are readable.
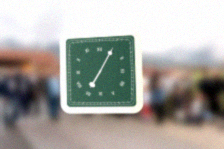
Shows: 7,05
